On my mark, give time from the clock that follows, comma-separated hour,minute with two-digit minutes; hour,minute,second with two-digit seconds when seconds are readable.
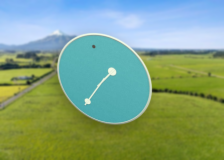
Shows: 1,37
